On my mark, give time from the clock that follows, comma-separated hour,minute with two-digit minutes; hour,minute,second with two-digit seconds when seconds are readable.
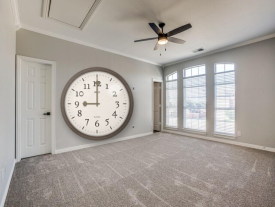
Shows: 9,00
